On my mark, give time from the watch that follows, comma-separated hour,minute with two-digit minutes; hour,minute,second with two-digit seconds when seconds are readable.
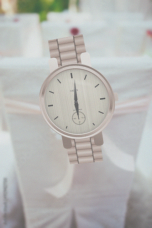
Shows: 6,01
